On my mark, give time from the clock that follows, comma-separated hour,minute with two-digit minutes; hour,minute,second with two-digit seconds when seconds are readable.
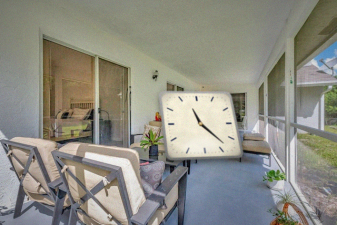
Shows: 11,23
